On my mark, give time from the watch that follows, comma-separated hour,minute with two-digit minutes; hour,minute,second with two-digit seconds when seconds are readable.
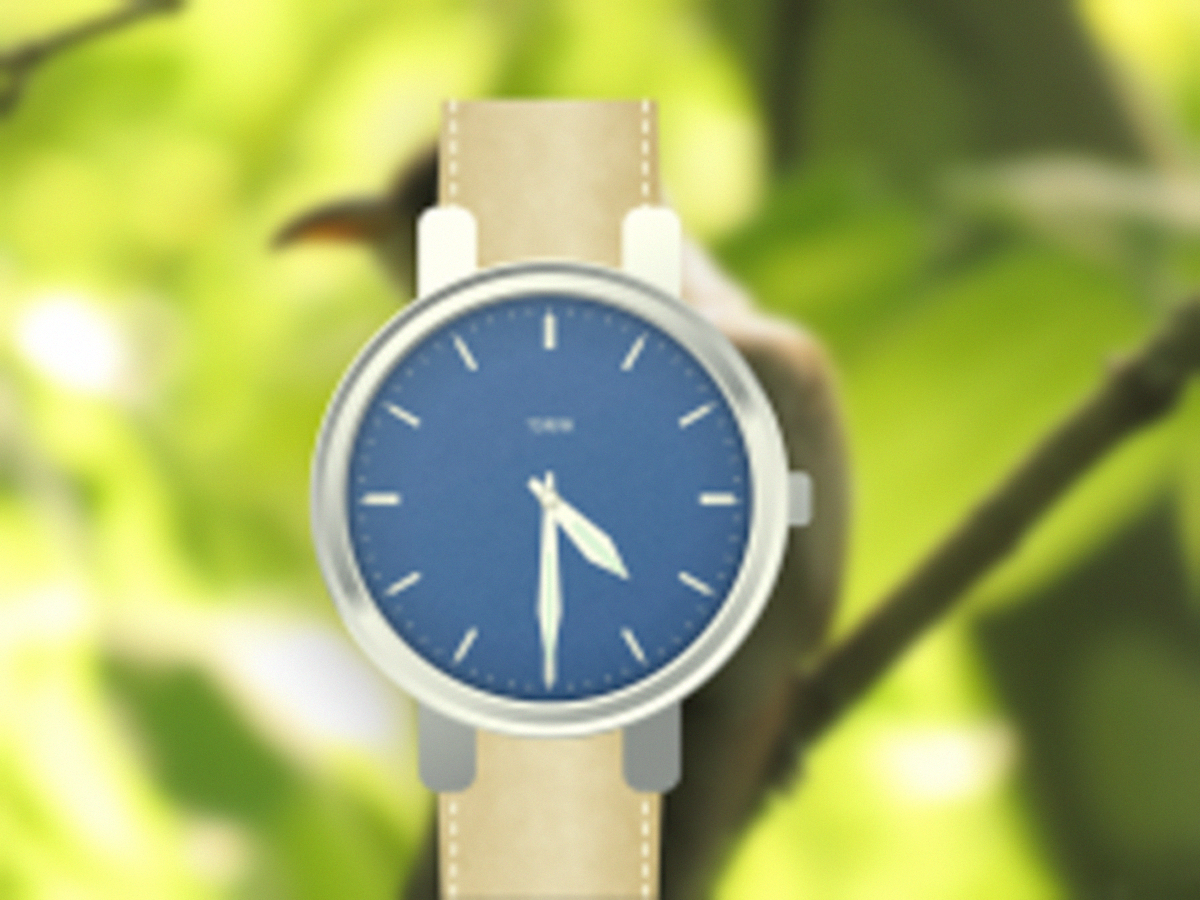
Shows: 4,30
